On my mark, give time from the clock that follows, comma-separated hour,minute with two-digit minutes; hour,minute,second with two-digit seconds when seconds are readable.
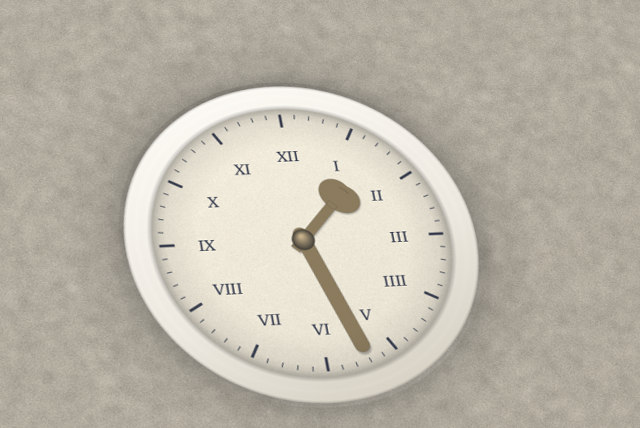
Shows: 1,27
